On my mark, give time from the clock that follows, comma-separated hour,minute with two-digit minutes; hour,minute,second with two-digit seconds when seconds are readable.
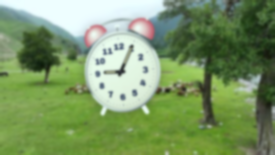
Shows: 9,05
